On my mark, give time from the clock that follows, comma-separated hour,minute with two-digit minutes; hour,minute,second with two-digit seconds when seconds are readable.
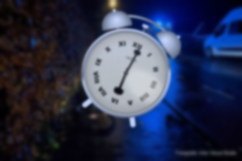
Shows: 6,01
